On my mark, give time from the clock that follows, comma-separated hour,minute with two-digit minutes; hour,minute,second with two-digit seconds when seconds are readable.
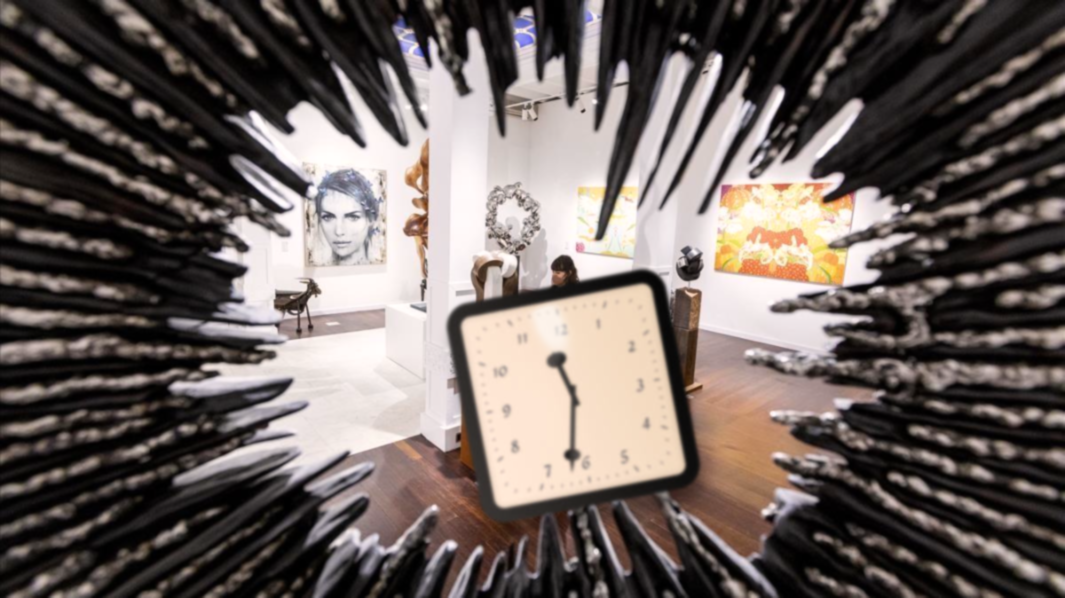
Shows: 11,32
